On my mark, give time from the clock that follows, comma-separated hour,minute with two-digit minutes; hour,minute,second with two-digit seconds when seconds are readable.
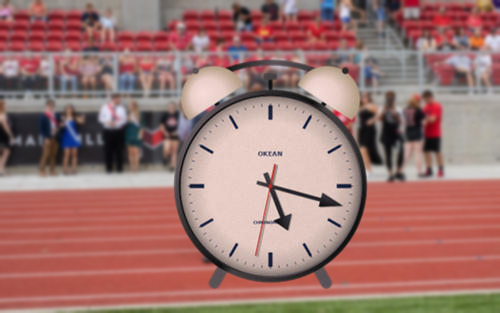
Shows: 5,17,32
